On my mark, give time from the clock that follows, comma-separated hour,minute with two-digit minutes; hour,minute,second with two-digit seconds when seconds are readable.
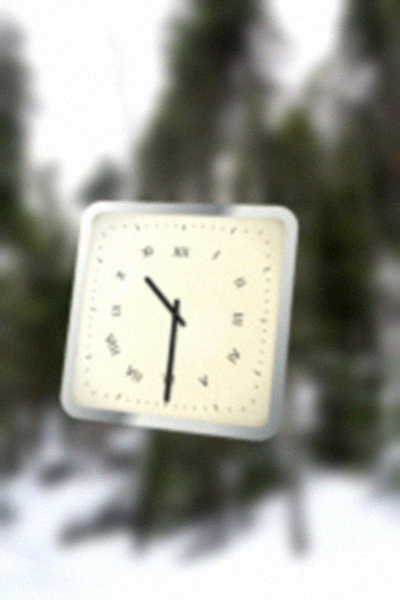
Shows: 10,30
